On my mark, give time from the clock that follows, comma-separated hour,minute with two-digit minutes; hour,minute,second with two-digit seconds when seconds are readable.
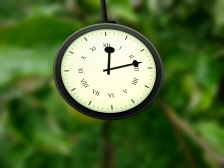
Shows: 12,13
